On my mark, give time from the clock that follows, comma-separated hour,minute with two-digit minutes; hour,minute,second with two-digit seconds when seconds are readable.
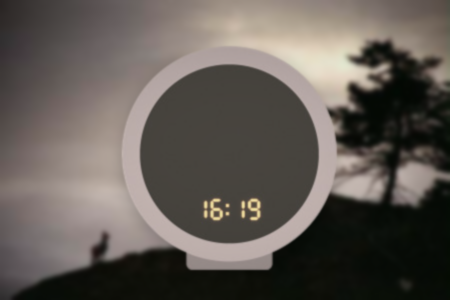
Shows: 16,19
